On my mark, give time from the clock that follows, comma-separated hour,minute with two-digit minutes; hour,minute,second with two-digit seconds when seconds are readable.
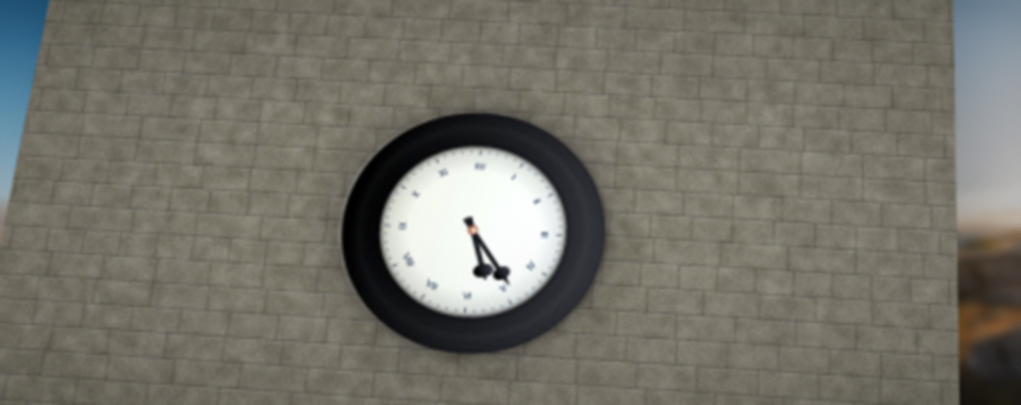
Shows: 5,24
